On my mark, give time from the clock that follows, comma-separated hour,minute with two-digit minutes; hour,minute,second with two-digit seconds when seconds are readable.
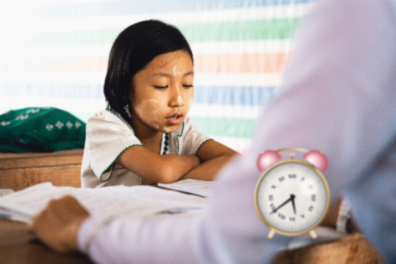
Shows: 5,39
